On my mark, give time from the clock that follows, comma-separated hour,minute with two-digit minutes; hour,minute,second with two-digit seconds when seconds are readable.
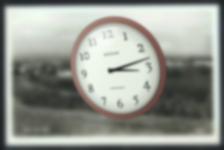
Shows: 3,13
